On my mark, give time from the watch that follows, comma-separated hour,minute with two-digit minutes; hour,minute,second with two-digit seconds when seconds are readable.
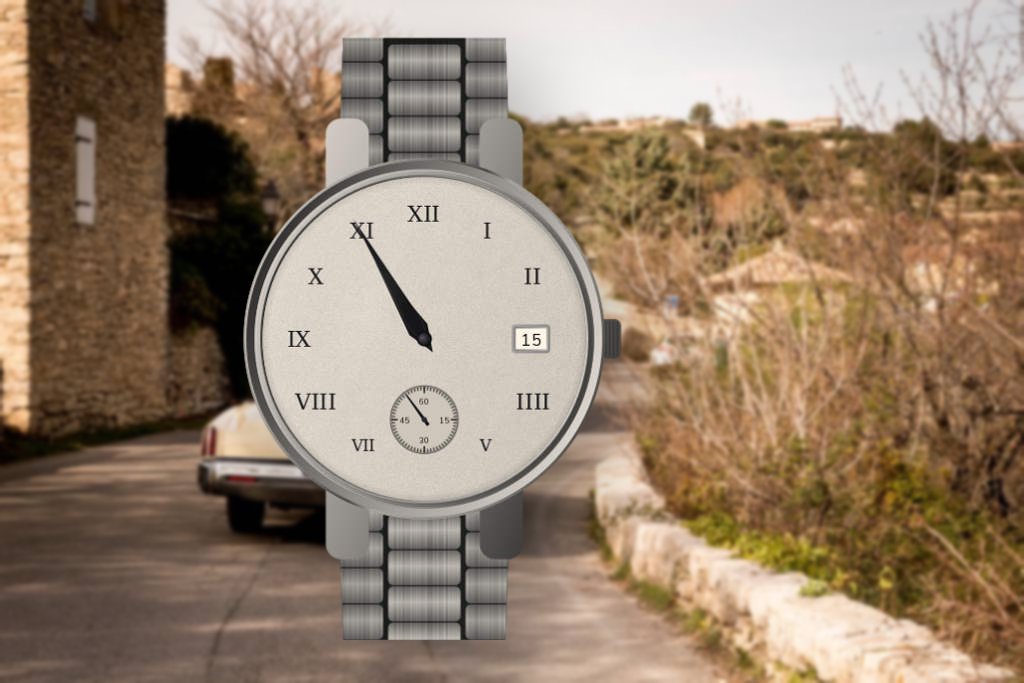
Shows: 10,54,54
